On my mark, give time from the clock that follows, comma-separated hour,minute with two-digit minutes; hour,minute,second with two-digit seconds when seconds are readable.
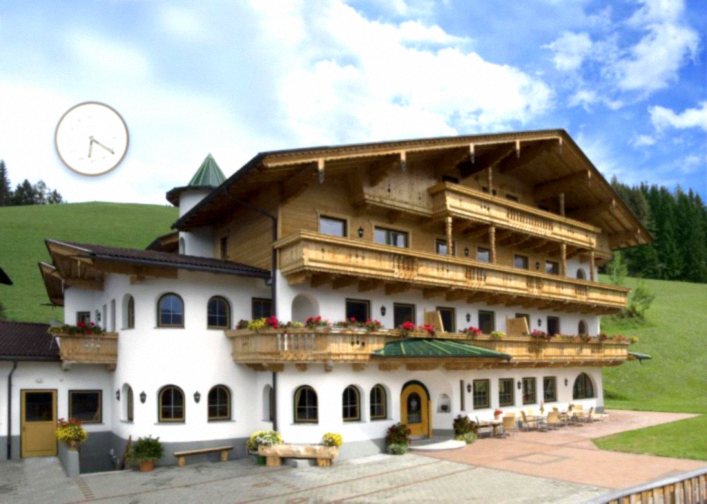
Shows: 6,21
